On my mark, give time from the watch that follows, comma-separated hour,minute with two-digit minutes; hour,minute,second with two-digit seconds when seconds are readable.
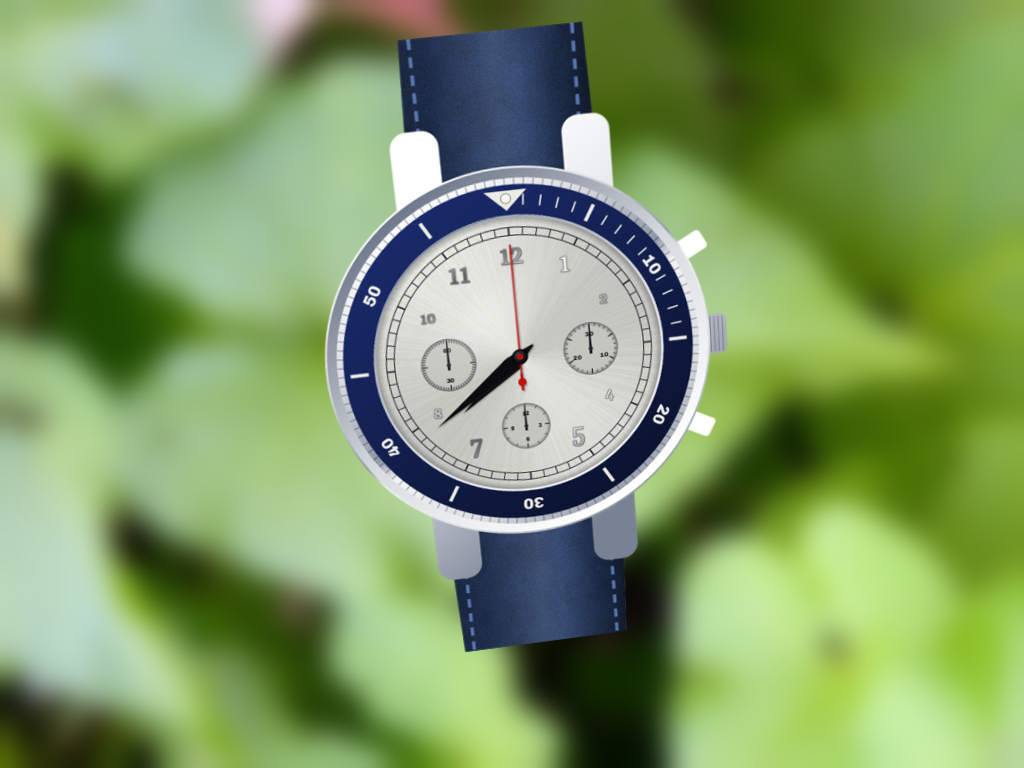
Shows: 7,39
